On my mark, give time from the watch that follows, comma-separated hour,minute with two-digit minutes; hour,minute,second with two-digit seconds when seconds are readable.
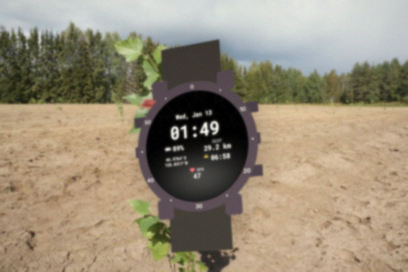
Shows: 1,49
